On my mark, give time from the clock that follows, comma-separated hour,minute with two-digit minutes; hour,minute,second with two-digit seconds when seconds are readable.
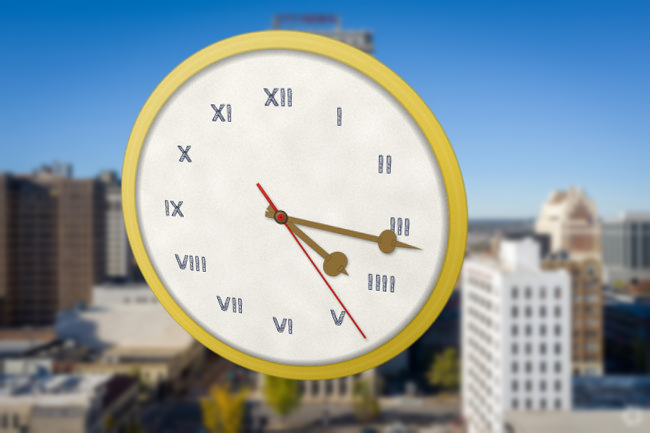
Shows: 4,16,24
